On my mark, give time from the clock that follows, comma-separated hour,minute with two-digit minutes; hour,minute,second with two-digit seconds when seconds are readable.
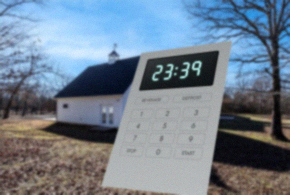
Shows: 23,39
